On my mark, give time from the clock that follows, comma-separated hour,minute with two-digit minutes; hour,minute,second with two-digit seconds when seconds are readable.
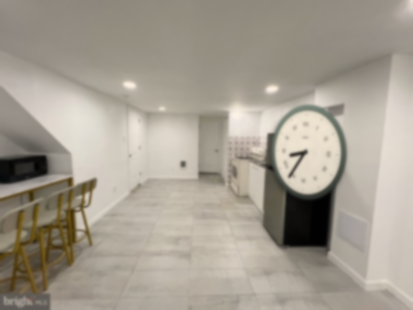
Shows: 8,36
